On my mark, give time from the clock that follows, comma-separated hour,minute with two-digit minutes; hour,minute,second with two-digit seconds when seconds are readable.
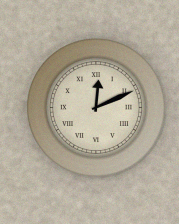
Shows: 12,11
